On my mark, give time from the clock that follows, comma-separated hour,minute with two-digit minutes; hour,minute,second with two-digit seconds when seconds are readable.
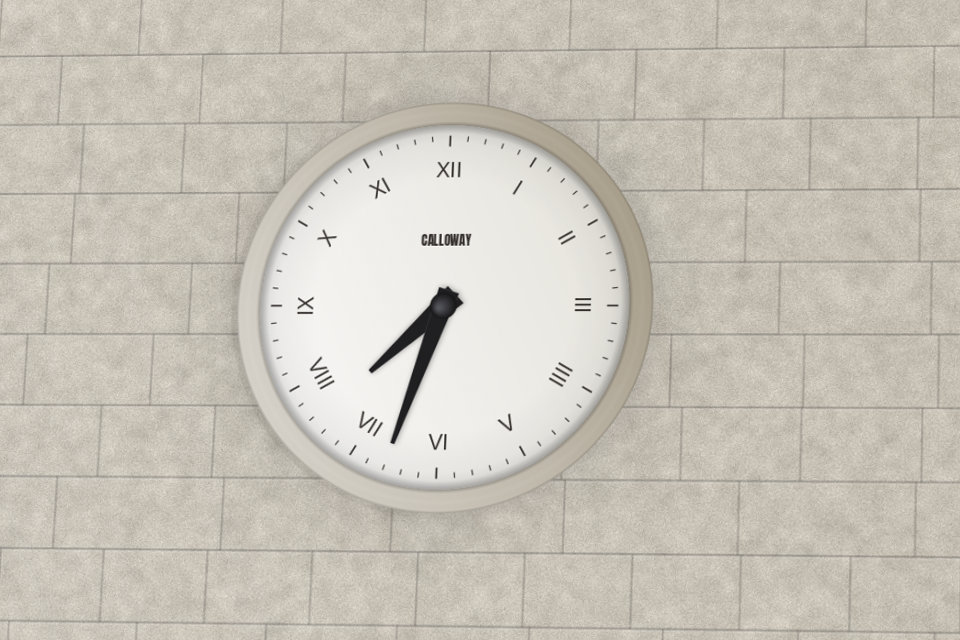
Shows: 7,33
